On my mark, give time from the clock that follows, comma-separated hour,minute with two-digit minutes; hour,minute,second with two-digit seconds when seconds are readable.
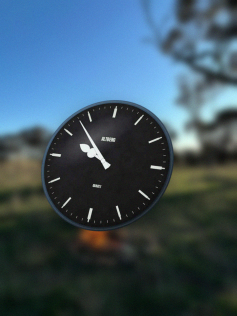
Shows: 9,53
